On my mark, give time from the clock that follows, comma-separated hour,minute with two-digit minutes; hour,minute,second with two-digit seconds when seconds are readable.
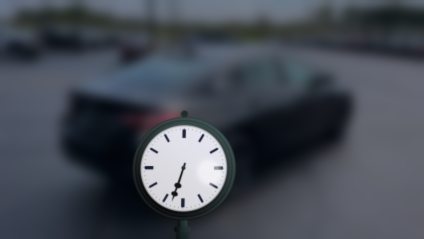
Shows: 6,33
